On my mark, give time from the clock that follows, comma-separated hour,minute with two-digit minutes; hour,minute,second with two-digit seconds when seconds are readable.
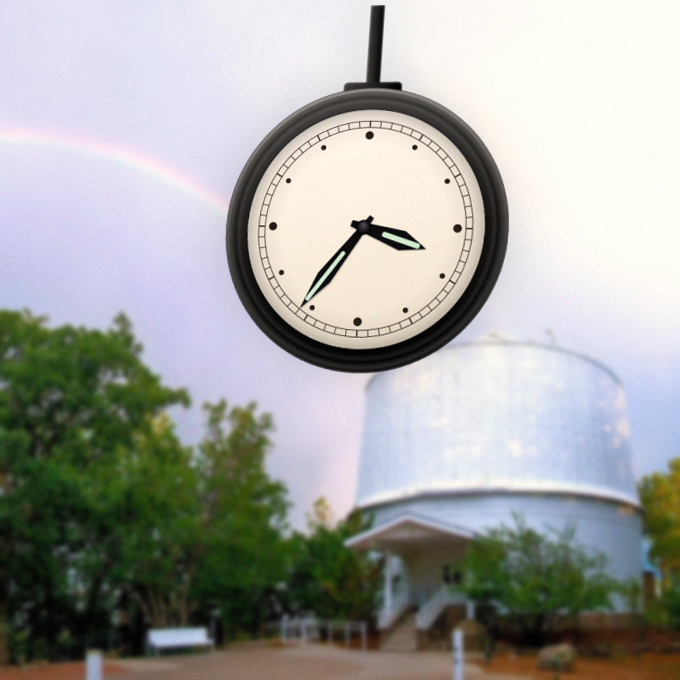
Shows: 3,36
